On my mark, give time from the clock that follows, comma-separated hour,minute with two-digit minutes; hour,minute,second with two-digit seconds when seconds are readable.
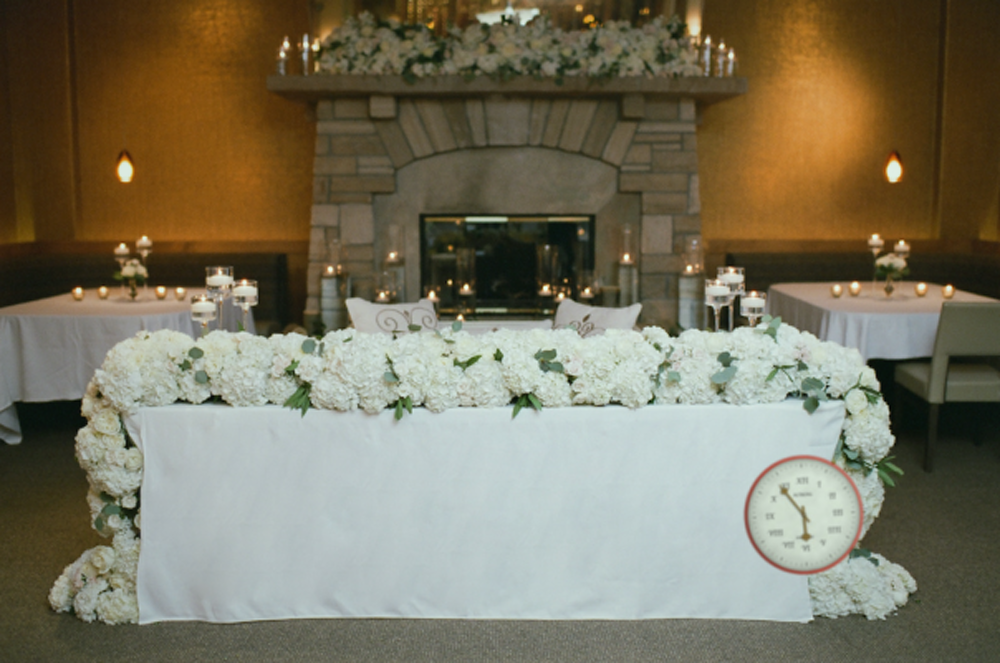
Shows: 5,54
